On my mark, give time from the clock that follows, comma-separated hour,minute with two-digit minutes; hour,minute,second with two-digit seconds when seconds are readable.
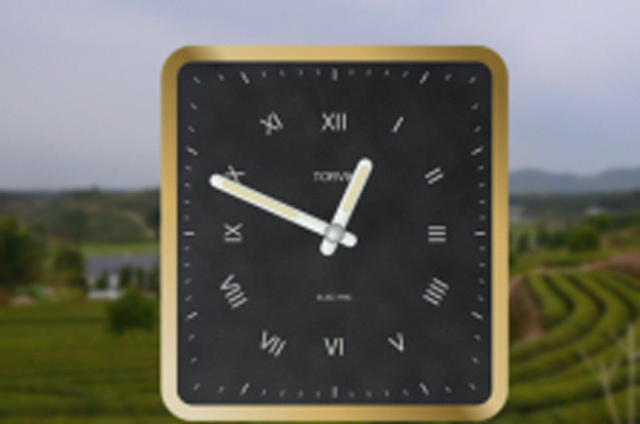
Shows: 12,49
